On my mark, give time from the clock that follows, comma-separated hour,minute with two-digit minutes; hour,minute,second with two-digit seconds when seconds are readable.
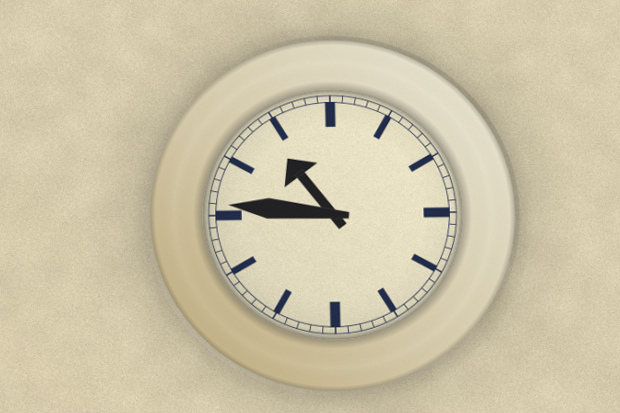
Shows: 10,46
